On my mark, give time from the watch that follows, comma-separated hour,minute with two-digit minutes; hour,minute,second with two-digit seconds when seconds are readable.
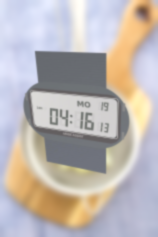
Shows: 4,16
